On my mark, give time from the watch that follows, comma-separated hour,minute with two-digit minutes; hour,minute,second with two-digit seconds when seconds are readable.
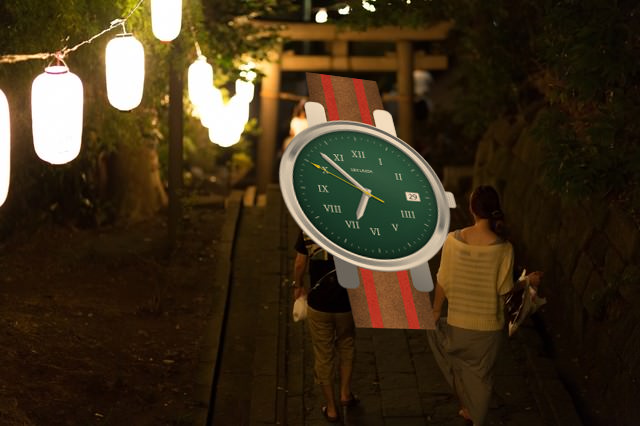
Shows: 6,52,50
